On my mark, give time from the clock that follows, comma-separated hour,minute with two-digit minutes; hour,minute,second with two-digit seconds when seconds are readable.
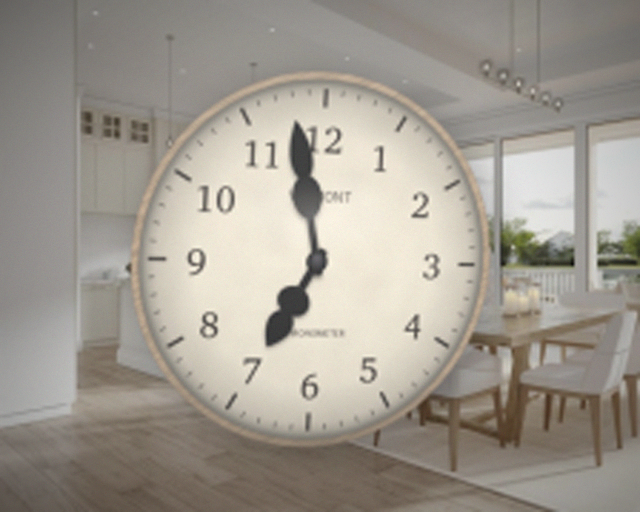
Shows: 6,58
